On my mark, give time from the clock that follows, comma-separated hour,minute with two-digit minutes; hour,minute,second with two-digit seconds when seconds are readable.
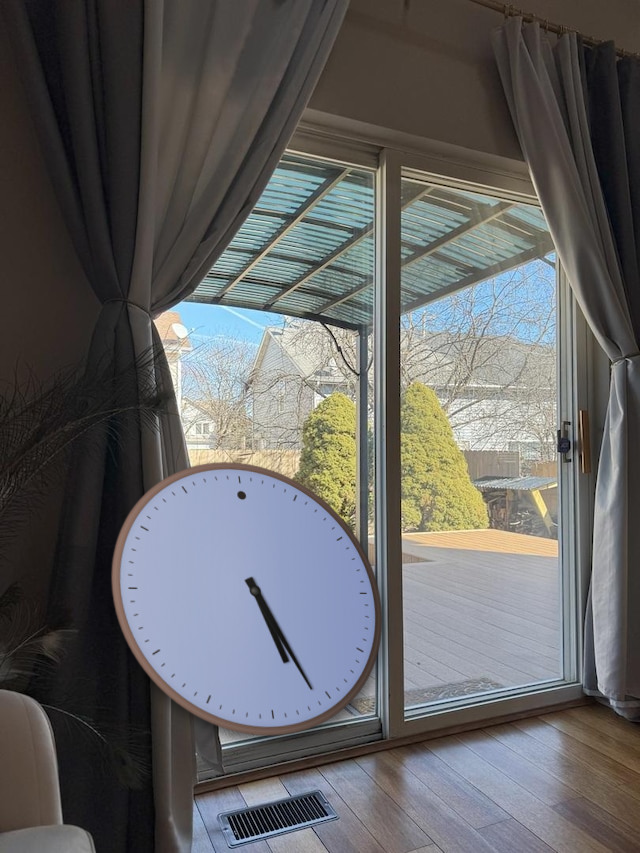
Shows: 5,26
